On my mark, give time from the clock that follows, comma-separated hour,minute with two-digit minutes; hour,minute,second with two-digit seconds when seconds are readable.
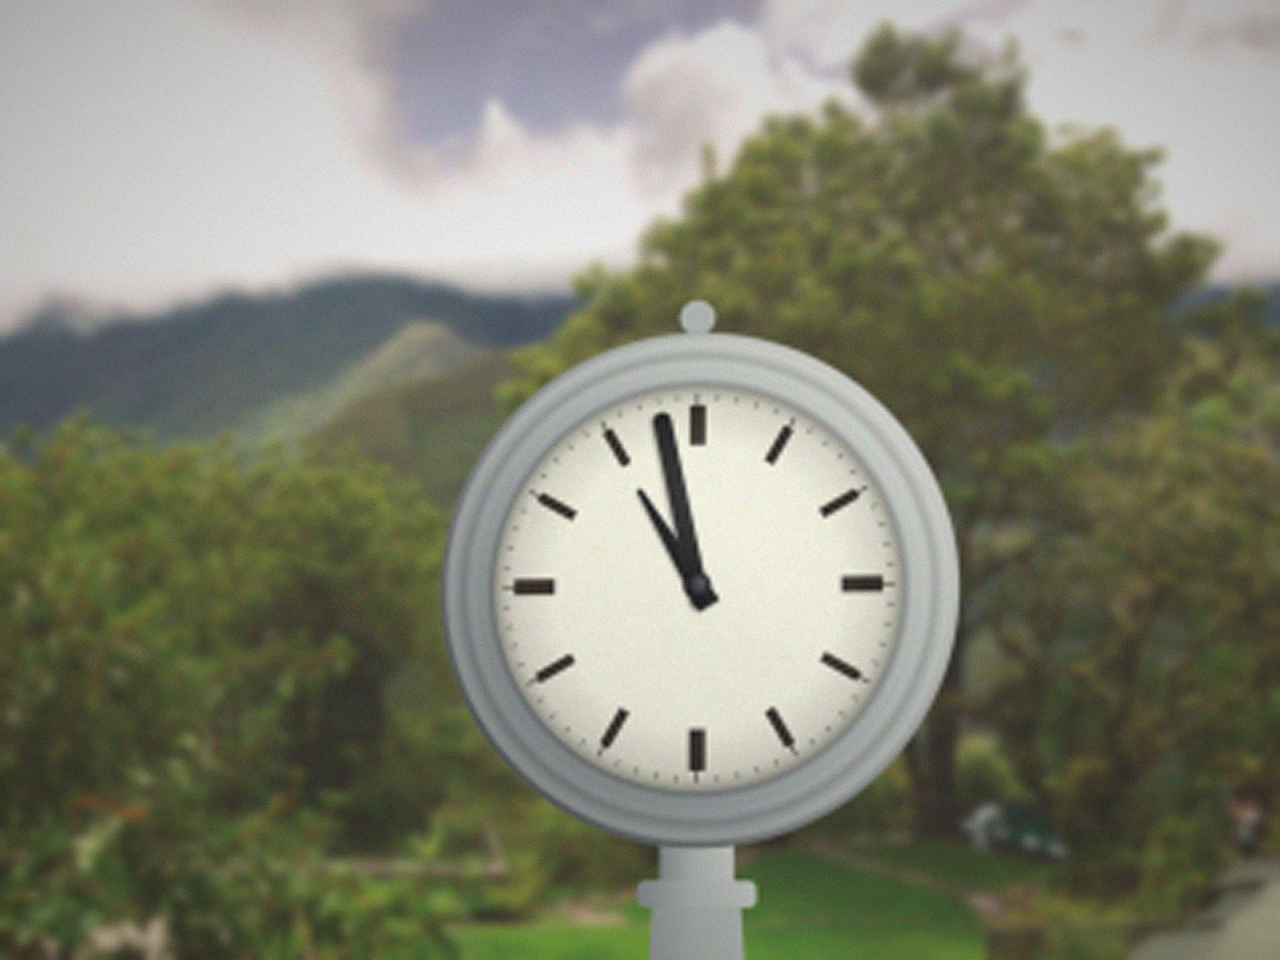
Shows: 10,58
